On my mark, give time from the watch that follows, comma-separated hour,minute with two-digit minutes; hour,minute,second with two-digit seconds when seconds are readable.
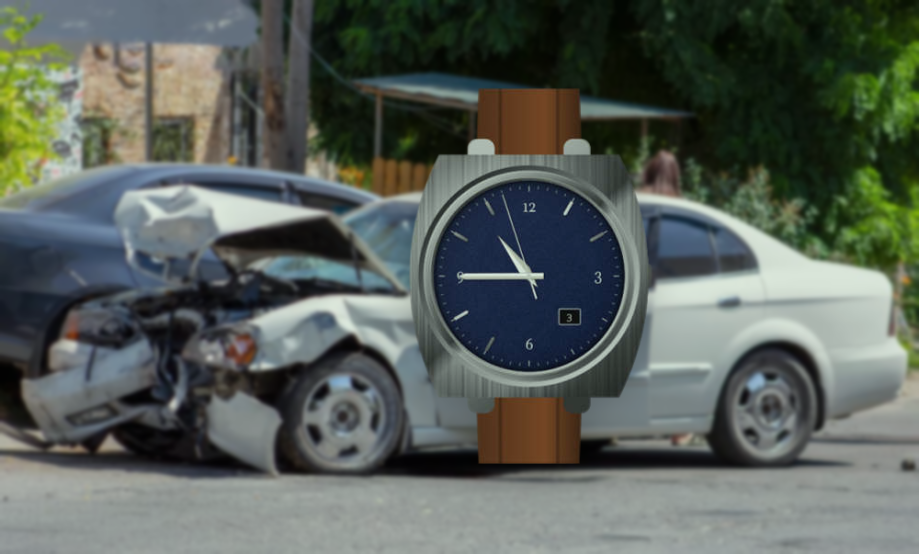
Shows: 10,44,57
